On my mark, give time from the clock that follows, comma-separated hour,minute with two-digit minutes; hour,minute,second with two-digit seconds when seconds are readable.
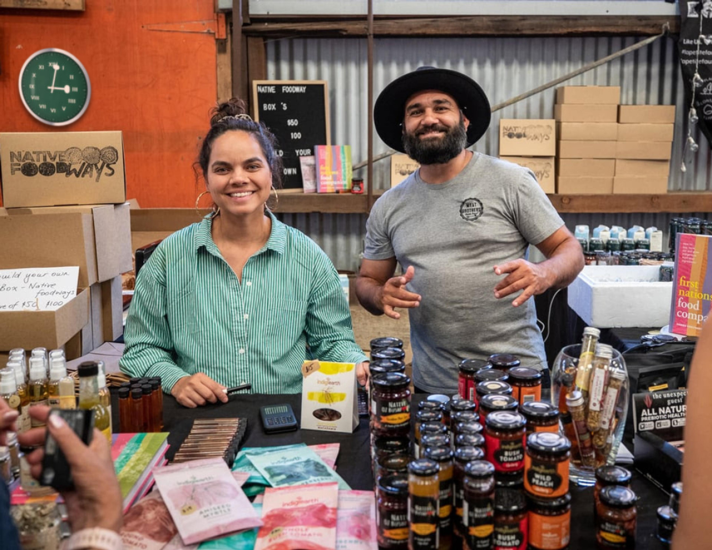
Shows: 3,02
